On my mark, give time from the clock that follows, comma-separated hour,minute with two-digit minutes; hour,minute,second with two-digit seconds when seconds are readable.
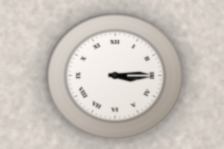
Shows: 3,15
